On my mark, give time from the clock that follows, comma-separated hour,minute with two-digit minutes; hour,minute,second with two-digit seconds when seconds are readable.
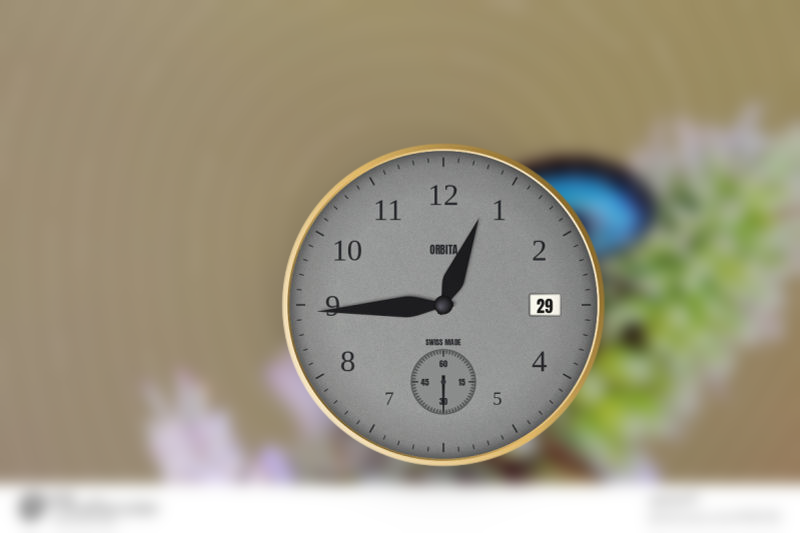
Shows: 12,44,30
